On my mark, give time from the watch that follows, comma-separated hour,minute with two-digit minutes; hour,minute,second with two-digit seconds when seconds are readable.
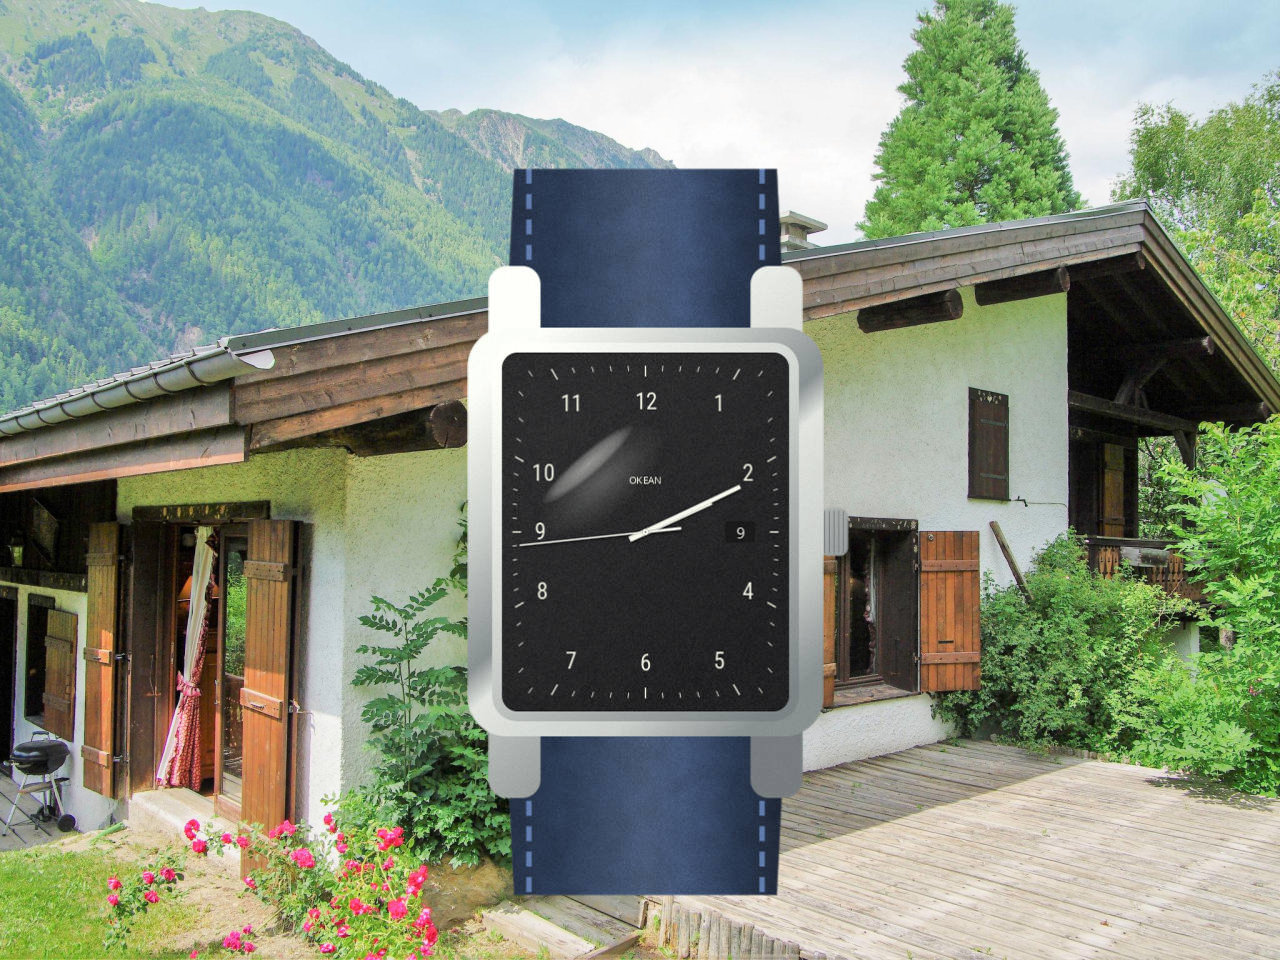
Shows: 2,10,44
